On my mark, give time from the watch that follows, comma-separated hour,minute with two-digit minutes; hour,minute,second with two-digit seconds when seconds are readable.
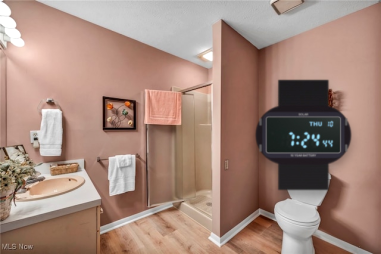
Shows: 7,24,44
